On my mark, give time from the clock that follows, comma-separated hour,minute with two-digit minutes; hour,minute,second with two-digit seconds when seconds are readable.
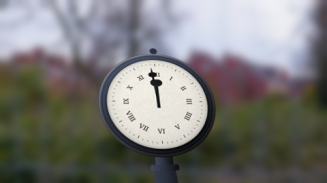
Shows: 11,59
